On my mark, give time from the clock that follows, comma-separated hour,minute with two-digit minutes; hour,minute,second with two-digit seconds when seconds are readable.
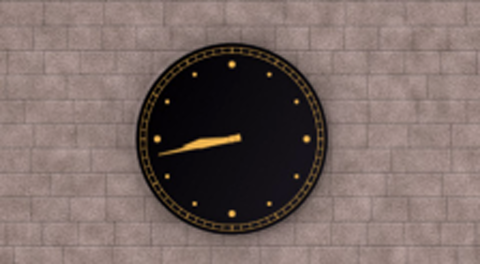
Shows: 8,43
